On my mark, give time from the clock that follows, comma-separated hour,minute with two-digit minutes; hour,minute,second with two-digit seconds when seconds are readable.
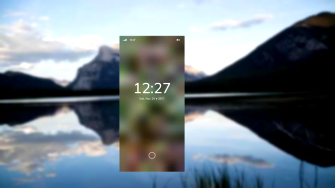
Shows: 12,27
